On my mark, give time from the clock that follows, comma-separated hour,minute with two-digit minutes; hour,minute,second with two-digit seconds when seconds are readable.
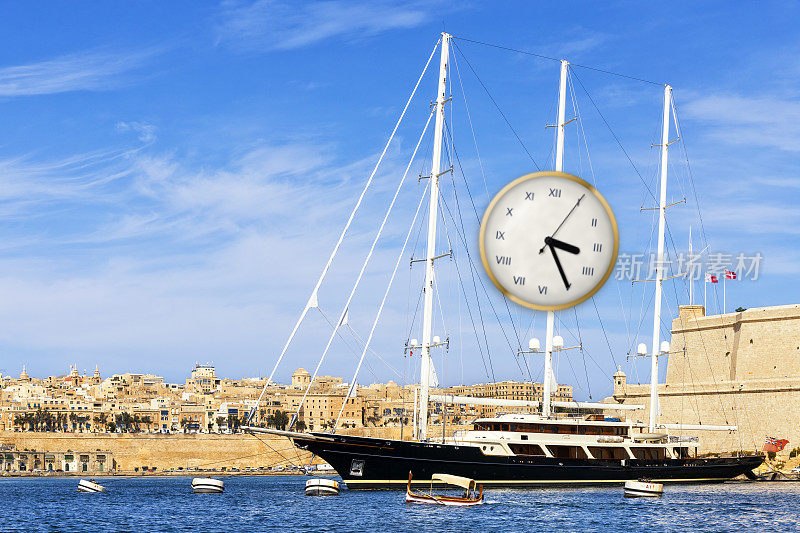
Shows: 3,25,05
